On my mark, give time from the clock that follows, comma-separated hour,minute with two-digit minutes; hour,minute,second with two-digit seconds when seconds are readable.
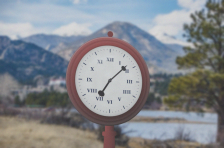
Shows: 7,08
